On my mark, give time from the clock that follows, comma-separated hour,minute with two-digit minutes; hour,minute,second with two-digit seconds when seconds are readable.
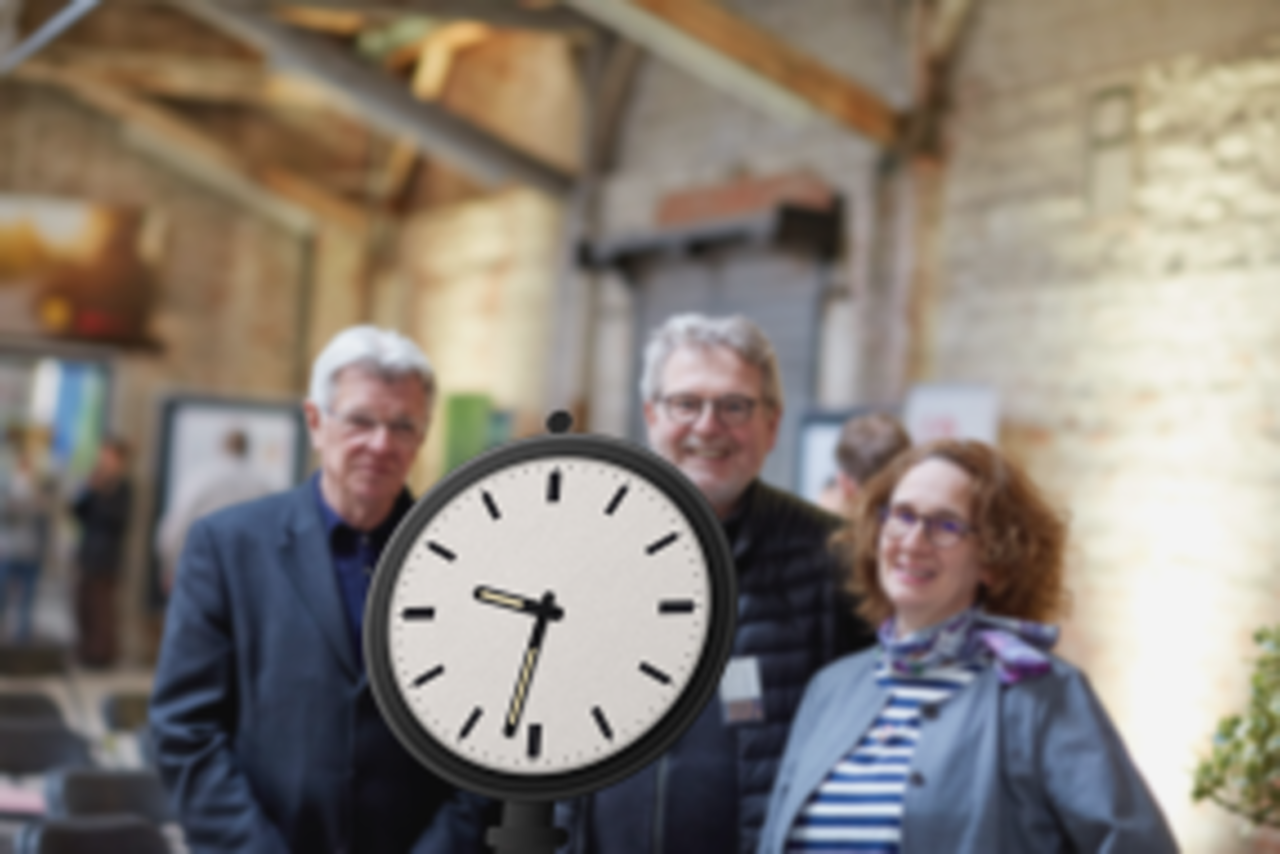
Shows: 9,32
